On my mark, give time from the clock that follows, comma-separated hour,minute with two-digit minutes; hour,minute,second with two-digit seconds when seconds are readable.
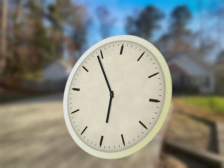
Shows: 5,54
